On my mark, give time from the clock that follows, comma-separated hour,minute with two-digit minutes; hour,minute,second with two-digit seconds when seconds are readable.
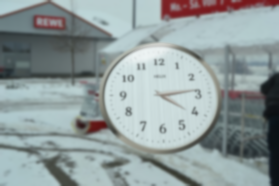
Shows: 4,14
